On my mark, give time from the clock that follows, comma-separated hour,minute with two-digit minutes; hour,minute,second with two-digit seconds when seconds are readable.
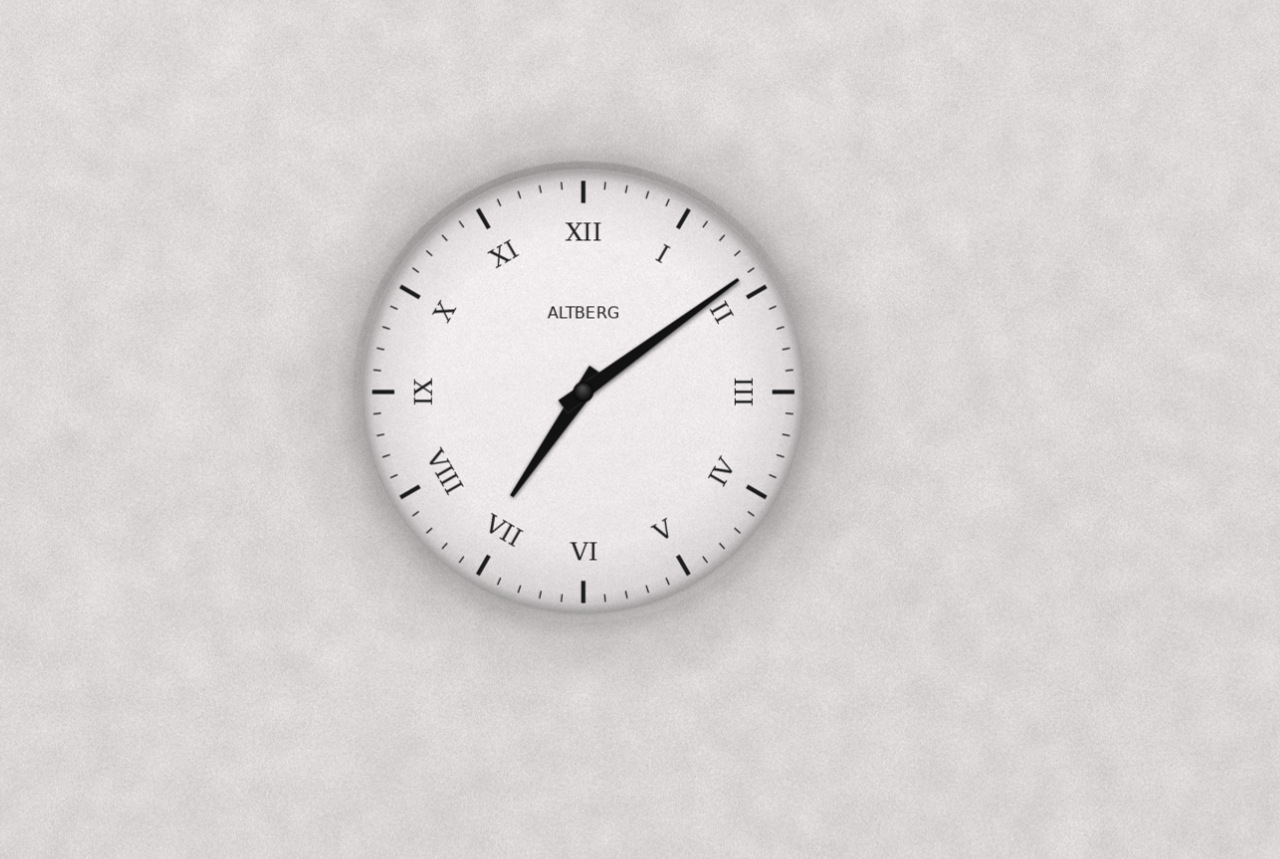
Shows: 7,09
